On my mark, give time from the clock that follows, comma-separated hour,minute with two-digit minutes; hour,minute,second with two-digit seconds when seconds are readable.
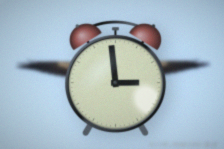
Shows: 2,59
